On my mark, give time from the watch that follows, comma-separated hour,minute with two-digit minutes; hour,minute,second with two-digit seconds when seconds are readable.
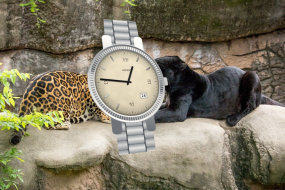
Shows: 12,46
